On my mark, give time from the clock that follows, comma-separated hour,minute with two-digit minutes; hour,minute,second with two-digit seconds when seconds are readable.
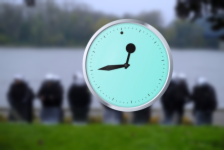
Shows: 12,45
